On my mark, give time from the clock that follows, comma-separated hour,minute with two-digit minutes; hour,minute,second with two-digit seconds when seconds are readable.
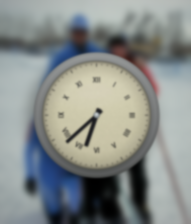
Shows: 6,38
